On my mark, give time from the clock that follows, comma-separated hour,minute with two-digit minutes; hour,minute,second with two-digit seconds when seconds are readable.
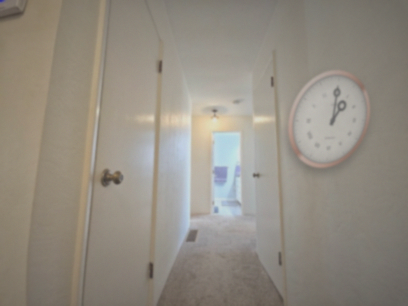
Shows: 1,00
